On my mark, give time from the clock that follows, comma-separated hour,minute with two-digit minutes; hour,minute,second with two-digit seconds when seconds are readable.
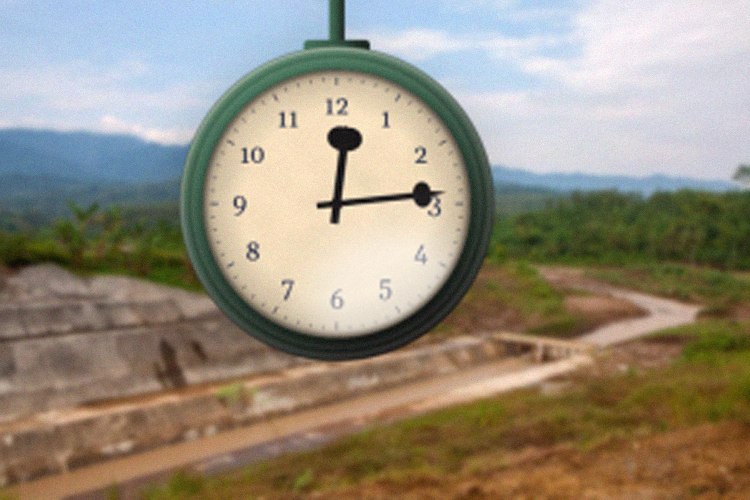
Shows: 12,14
